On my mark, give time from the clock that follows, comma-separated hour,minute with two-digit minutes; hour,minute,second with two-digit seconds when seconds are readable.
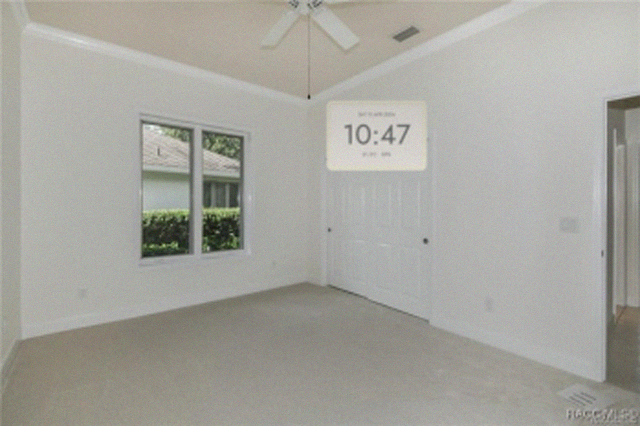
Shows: 10,47
